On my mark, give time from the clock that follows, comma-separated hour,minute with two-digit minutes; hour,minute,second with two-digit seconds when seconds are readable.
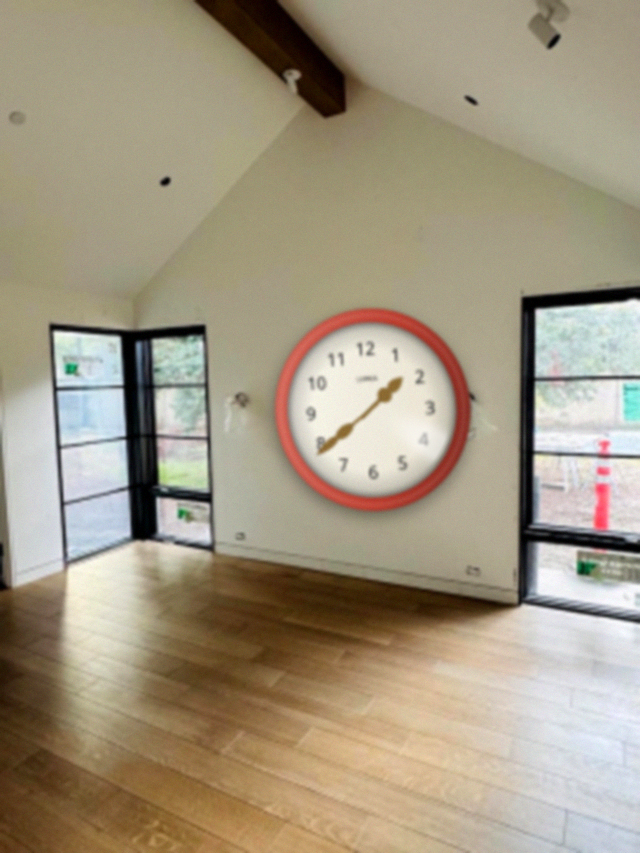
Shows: 1,39
